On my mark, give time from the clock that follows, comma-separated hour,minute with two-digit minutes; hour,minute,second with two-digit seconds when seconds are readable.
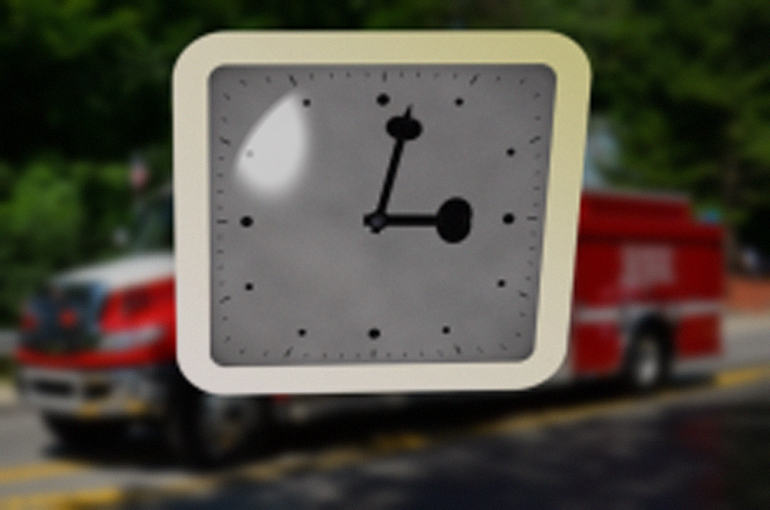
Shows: 3,02
